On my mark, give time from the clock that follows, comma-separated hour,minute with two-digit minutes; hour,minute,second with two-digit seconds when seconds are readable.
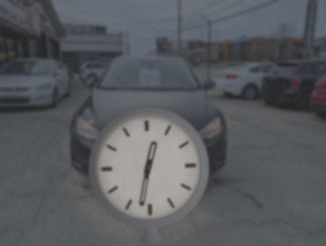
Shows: 12,32
